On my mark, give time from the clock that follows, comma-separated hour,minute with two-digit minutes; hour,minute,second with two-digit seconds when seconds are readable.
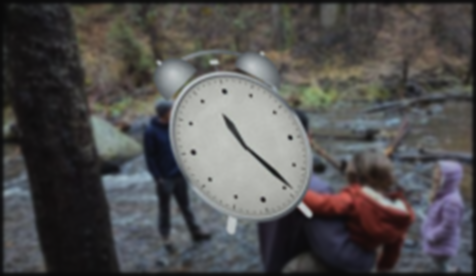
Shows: 11,24
